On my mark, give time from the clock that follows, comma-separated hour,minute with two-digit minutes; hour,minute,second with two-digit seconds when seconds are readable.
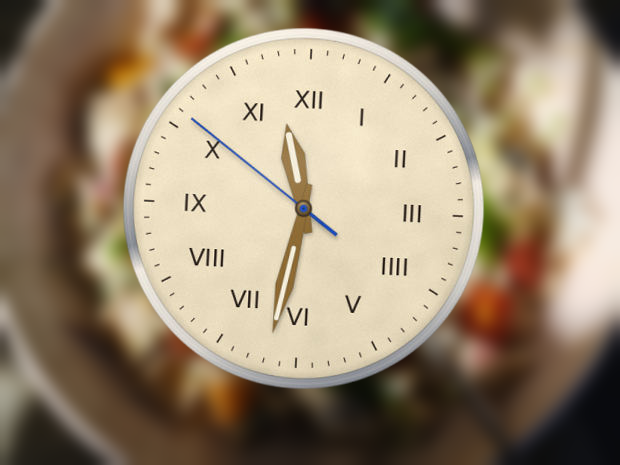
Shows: 11,31,51
